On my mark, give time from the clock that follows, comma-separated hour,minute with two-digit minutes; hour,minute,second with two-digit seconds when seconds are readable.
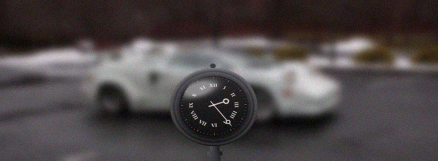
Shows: 2,24
